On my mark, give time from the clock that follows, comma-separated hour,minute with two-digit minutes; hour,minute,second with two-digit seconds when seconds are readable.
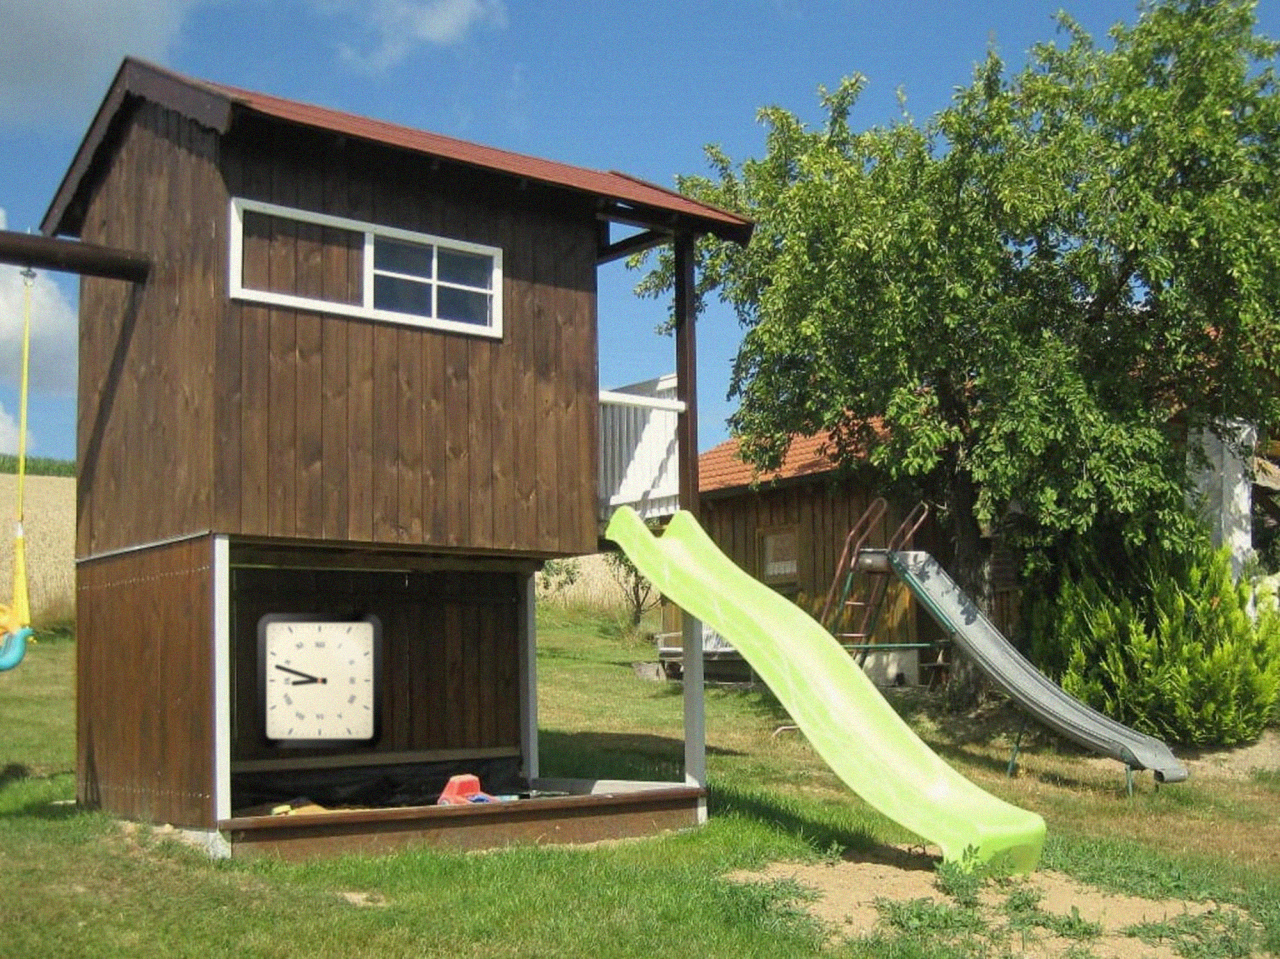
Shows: 8,48
